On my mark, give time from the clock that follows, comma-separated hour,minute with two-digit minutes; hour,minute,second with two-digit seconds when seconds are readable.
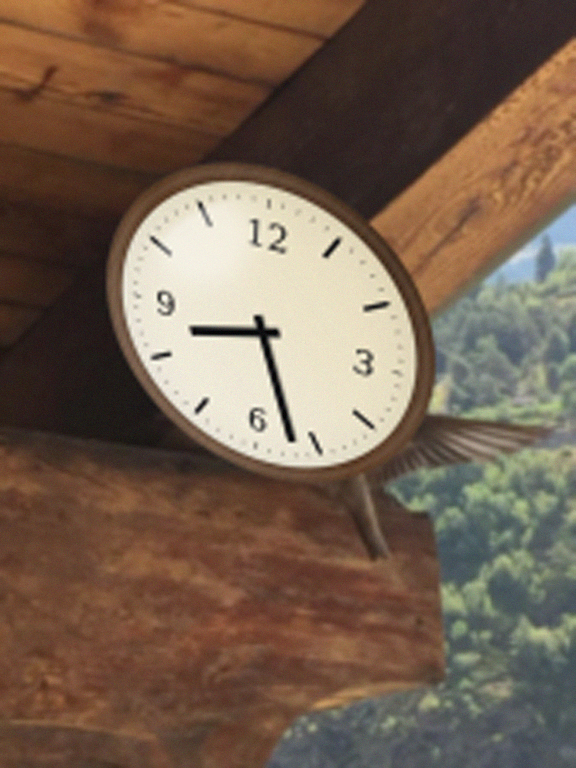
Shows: 8,27
